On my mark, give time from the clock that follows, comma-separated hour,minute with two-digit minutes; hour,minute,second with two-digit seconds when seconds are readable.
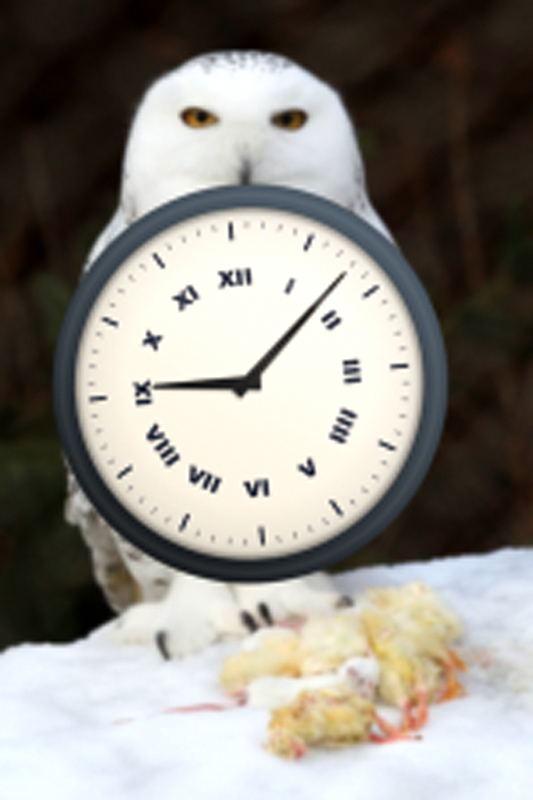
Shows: 9,08
